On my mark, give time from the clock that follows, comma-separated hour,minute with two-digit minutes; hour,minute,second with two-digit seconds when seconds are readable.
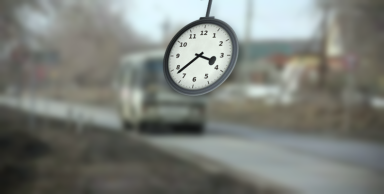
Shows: 3,38
